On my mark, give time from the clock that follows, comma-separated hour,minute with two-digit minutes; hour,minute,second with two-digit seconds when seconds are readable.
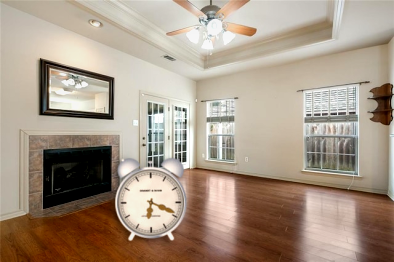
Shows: 6,19
